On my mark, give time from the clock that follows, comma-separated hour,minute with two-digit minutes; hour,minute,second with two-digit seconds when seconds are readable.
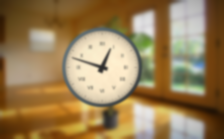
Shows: 12,48
